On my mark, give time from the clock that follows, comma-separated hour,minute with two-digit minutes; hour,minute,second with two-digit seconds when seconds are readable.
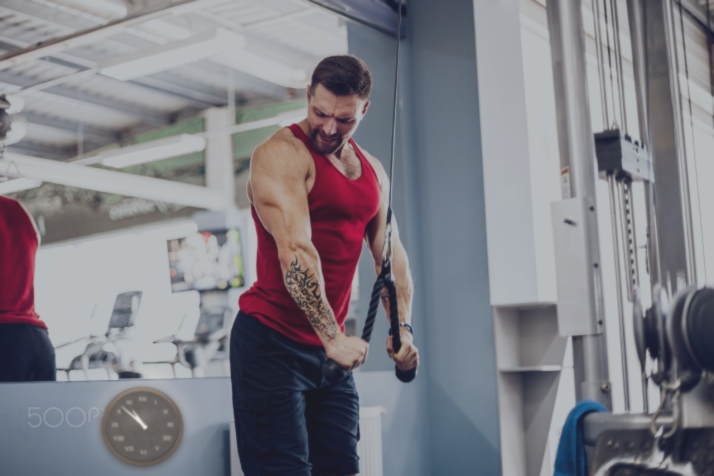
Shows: 10,52
